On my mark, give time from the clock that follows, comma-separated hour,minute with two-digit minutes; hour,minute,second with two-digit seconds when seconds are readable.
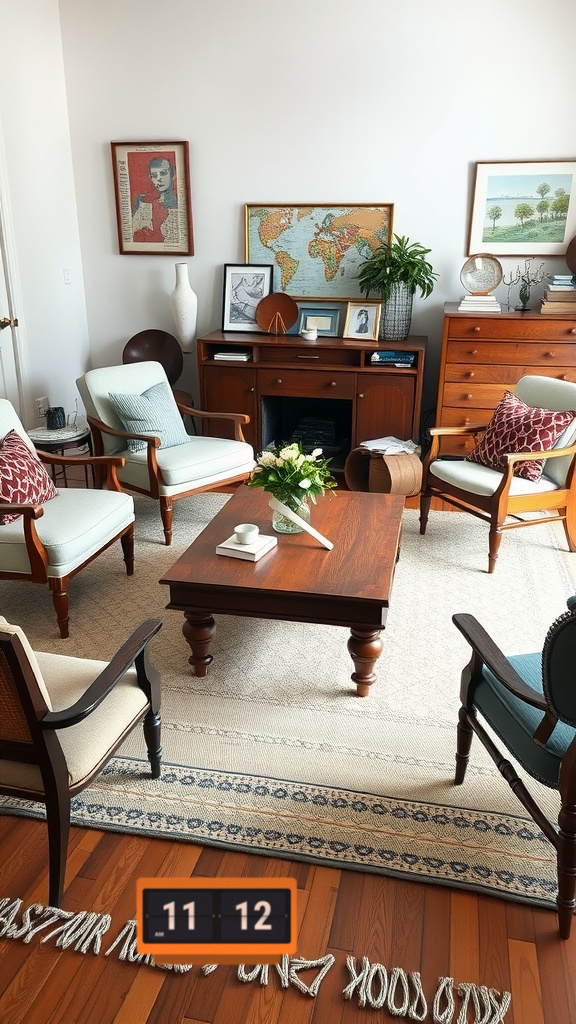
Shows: 11,12
